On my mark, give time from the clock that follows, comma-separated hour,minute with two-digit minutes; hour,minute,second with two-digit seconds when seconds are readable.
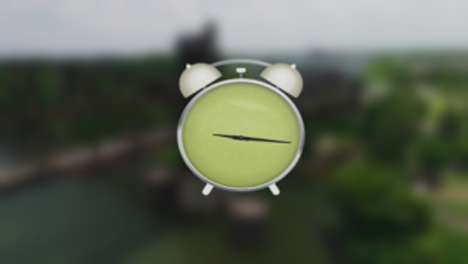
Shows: 9,16
